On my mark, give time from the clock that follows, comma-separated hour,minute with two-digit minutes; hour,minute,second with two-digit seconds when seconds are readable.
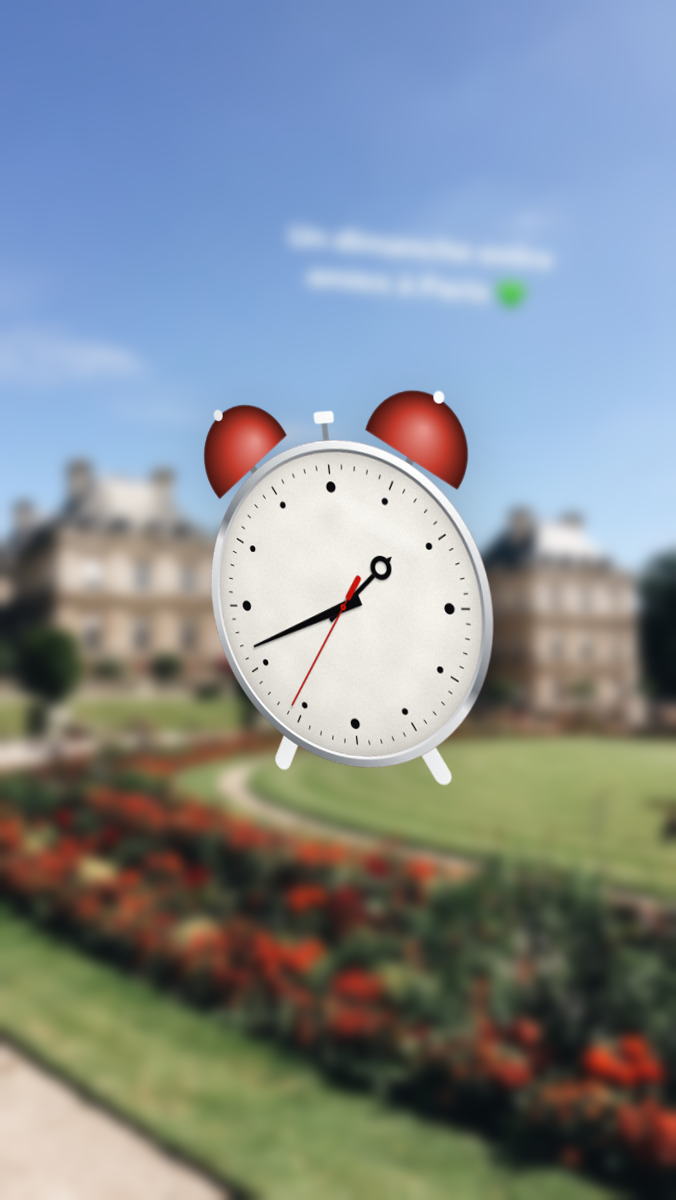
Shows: 1,41,36
